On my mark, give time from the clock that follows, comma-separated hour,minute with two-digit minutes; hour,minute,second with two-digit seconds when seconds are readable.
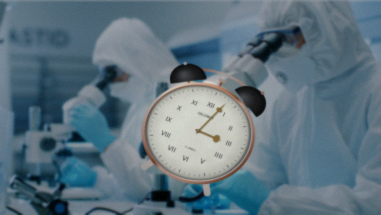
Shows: 3,03
